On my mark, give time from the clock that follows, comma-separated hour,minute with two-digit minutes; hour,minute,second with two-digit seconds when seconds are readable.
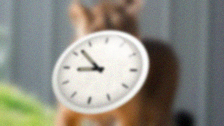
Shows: 8,52
